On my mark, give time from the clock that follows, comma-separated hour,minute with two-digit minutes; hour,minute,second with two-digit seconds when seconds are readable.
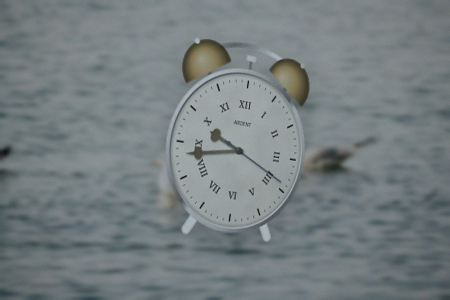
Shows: 9,43,19
